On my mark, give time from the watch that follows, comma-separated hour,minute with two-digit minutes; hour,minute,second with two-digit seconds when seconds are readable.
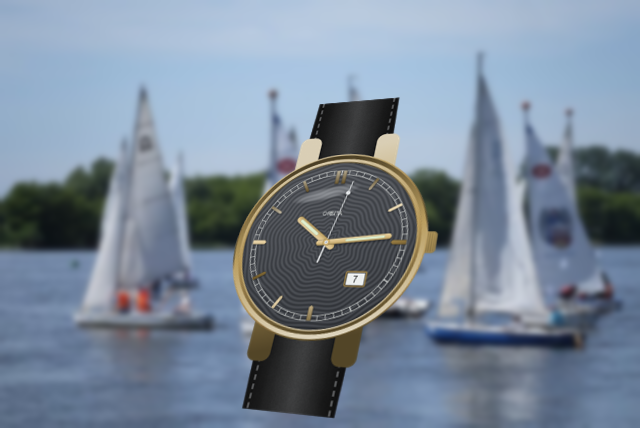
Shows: 10,14,02
